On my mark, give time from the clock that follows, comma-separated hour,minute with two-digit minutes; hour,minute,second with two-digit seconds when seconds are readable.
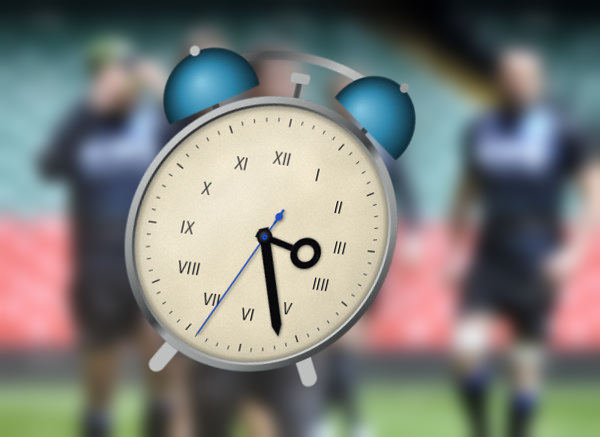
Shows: 3,26,34
